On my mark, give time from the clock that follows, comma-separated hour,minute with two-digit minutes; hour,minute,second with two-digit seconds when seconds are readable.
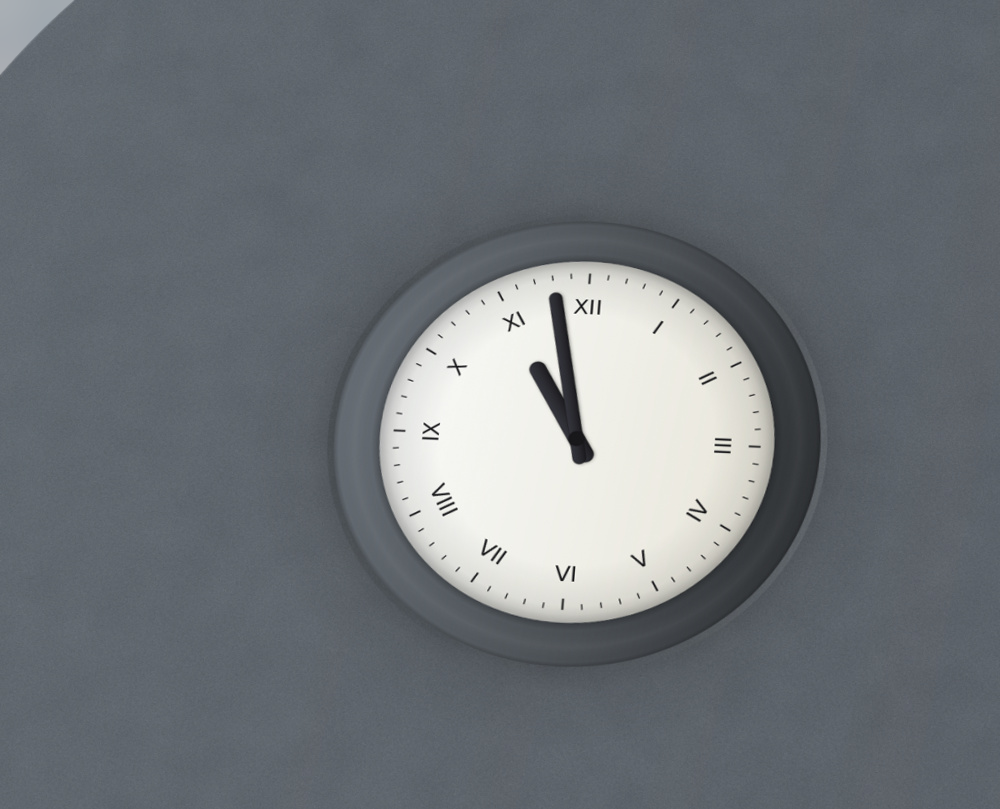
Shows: 10,58
